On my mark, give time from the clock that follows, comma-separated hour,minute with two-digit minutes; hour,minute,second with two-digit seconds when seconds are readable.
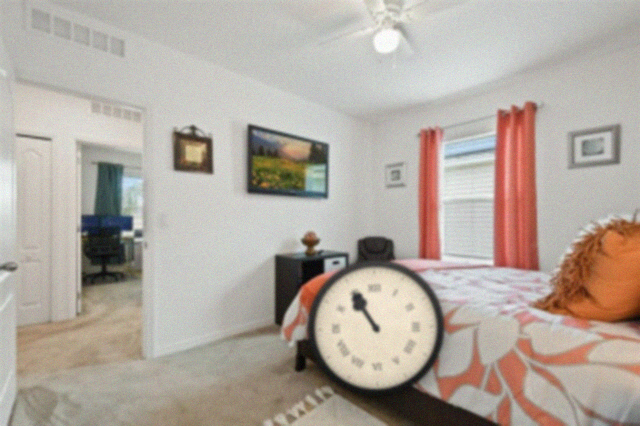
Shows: 10,55
